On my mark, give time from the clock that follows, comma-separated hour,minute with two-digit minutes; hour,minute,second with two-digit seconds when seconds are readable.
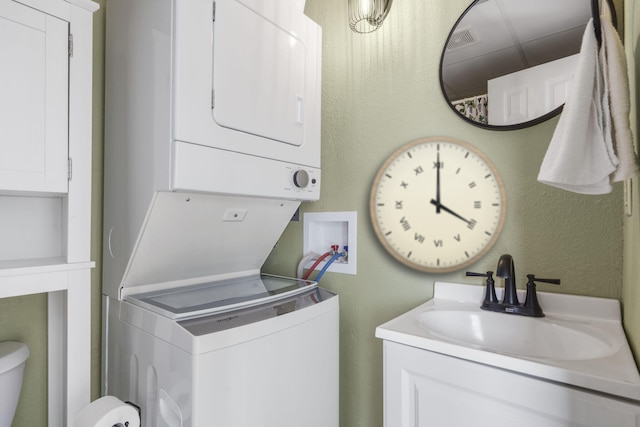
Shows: 4,00
